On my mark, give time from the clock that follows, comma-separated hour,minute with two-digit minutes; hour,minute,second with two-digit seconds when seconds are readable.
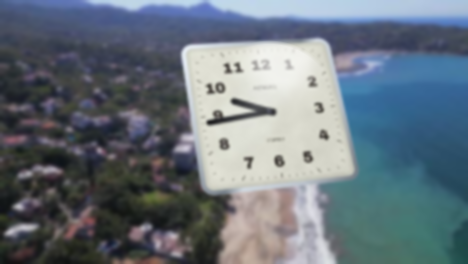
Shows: 9,44
